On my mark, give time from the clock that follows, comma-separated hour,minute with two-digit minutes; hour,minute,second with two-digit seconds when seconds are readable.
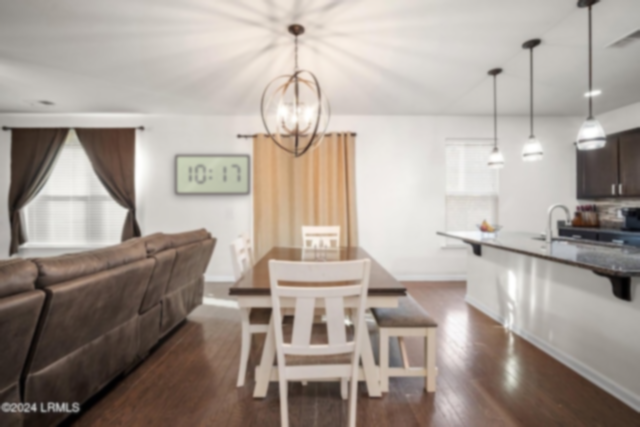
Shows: 10,17
